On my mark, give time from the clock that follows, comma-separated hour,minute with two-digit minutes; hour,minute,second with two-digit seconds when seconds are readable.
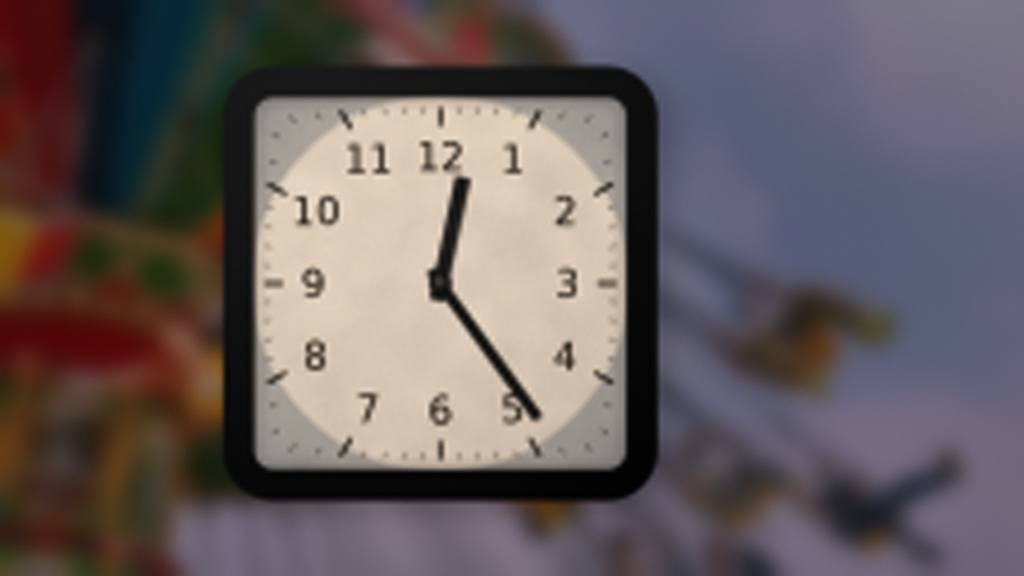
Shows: 12,24
